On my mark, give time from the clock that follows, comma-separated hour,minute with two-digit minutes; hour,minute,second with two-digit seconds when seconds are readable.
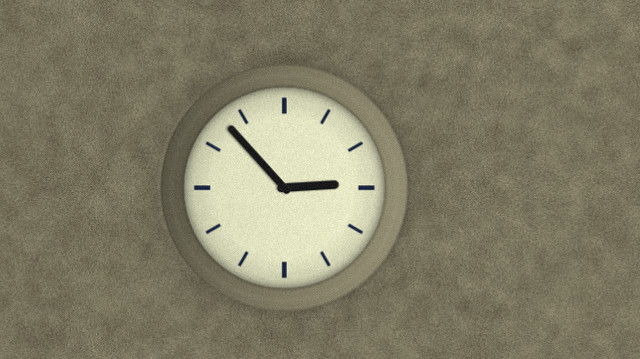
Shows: 2,53
